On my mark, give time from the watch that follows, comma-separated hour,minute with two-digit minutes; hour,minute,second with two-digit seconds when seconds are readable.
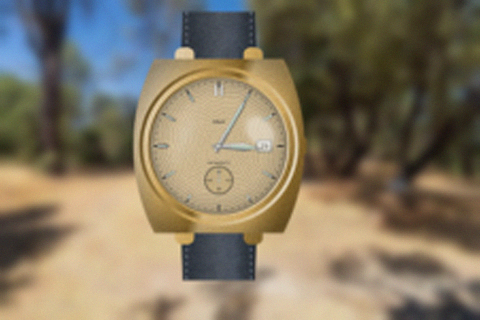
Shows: 3,05
